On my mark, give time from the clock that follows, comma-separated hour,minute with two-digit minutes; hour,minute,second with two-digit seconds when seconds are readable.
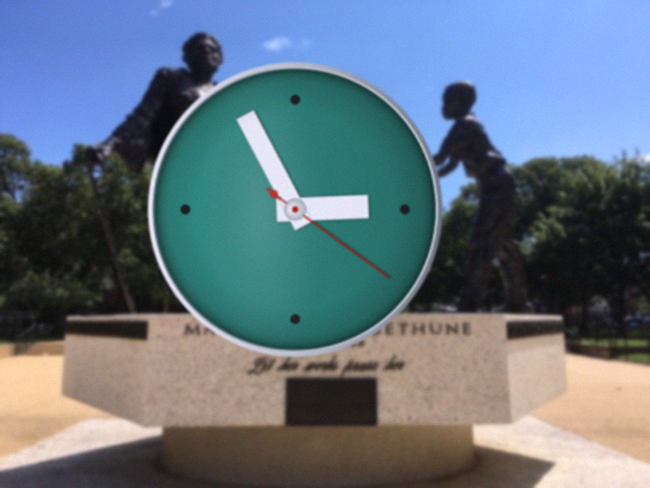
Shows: 2,55,21
